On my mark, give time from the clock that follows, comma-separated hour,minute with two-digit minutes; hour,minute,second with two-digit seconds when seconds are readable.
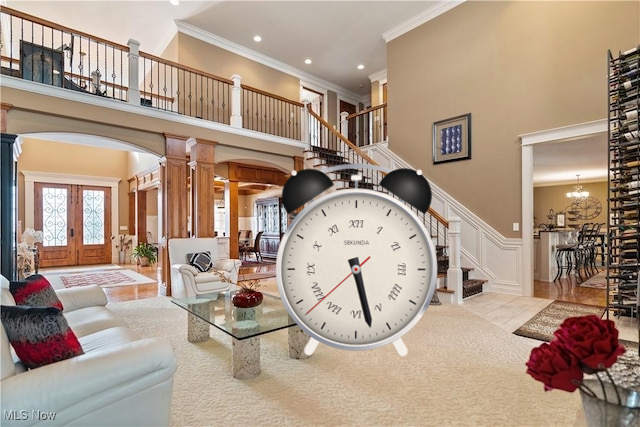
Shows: 5,27,38
